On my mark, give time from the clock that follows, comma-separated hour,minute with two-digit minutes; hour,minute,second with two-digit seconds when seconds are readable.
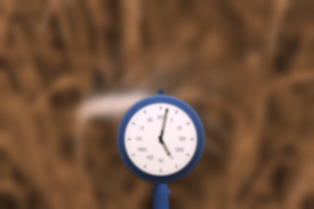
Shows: 5,02
